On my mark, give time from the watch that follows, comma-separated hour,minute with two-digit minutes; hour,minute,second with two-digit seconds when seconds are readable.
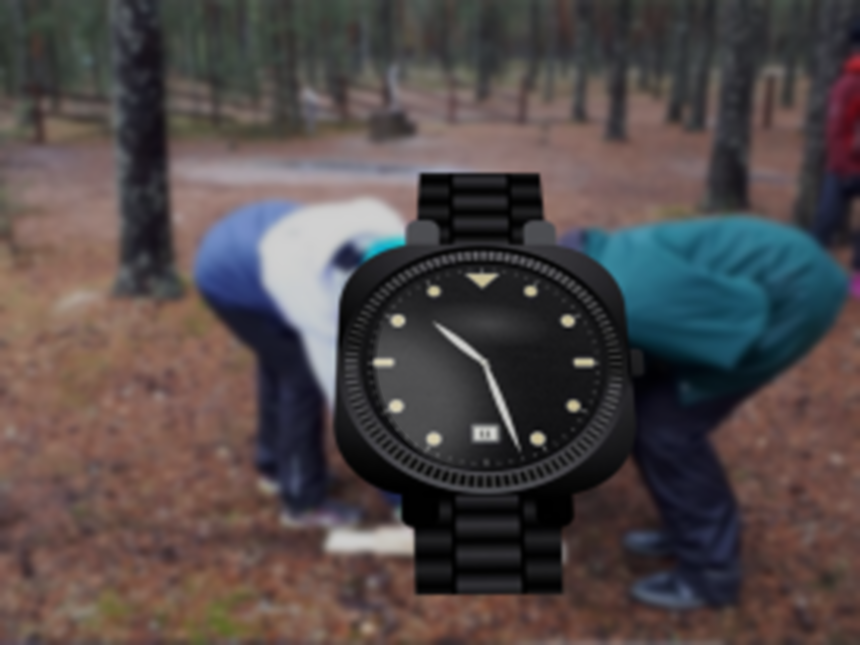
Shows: 10,27
